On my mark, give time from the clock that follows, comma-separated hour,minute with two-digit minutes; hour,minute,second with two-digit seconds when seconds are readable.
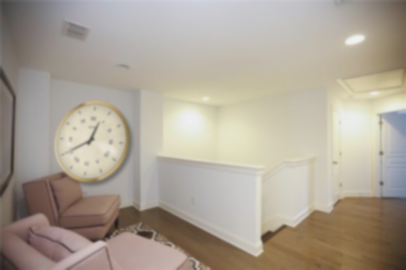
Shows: 12,40
